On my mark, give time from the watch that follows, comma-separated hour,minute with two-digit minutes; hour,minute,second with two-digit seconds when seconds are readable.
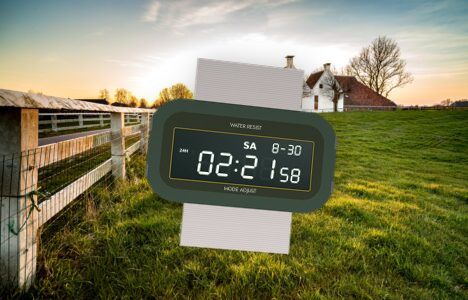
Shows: 2,21,58
